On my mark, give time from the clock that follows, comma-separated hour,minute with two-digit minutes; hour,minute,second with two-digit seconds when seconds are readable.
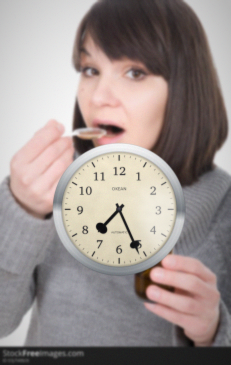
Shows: 7,26
